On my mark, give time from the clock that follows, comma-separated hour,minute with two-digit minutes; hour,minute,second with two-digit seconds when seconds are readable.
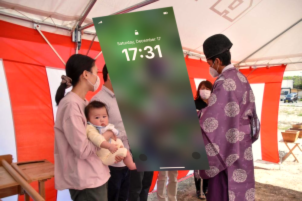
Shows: 17,31
